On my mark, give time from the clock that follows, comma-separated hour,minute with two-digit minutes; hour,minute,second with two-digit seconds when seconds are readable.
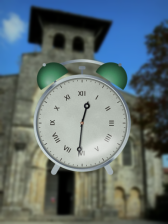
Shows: 12,31
